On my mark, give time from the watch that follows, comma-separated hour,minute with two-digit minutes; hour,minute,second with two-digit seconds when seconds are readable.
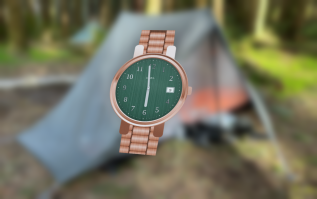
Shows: 5,59
